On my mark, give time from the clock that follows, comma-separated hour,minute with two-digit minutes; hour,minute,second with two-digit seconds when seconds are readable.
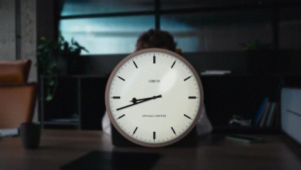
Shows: 8,42
